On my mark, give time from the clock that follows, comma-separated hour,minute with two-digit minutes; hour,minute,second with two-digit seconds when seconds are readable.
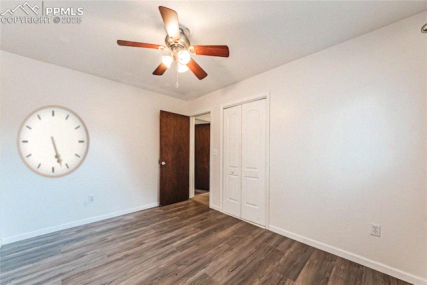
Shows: 5,27
